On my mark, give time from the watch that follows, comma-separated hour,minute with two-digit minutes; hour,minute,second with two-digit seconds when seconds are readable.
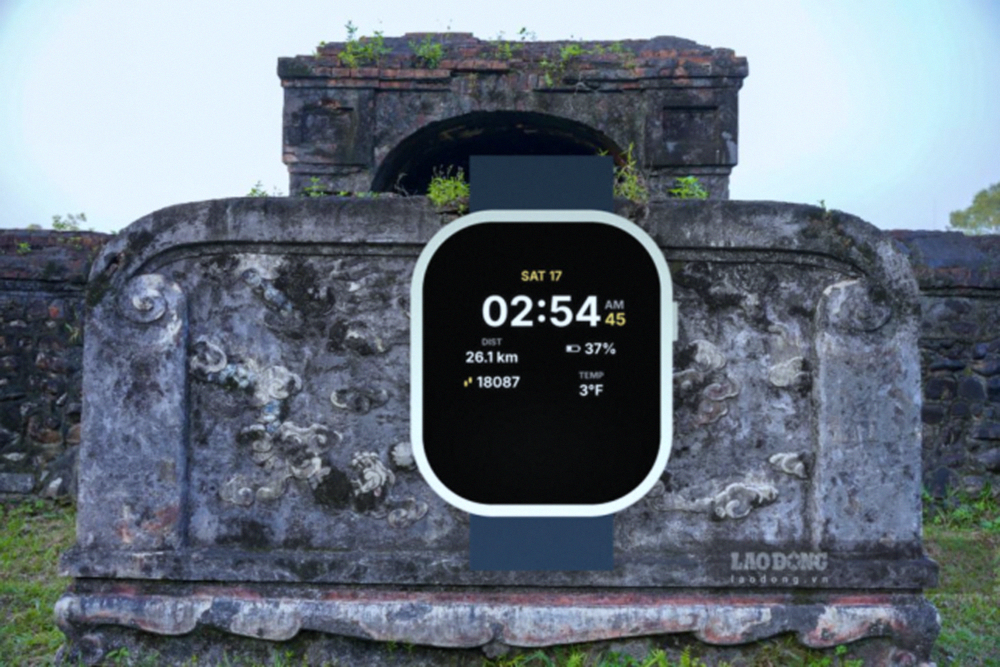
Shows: 2,54,45
